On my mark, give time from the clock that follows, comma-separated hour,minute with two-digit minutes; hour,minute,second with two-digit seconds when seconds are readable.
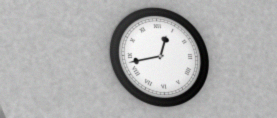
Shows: 12,43
